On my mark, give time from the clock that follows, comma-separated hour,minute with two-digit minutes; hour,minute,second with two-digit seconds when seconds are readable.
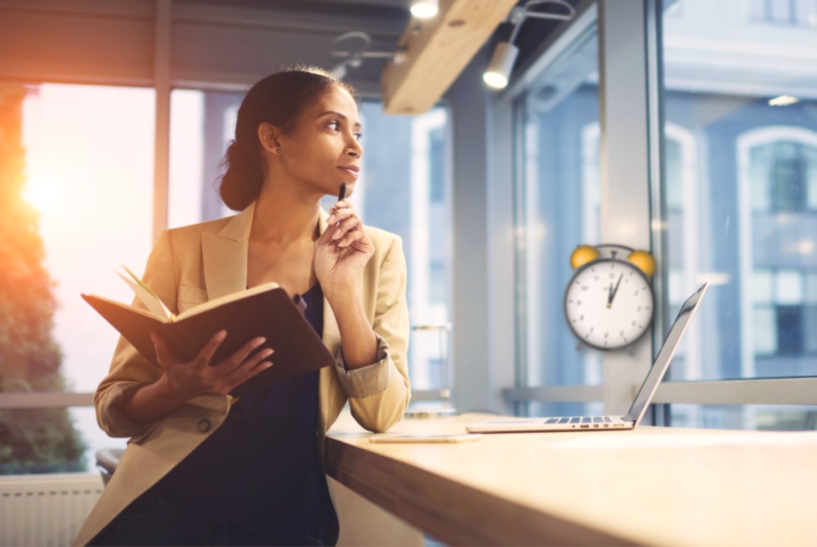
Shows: 12,03
